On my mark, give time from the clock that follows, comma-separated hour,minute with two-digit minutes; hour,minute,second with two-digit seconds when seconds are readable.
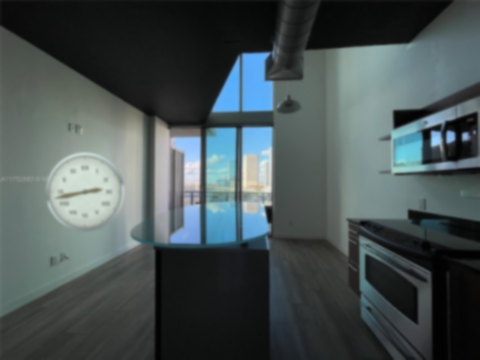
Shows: 2,43
